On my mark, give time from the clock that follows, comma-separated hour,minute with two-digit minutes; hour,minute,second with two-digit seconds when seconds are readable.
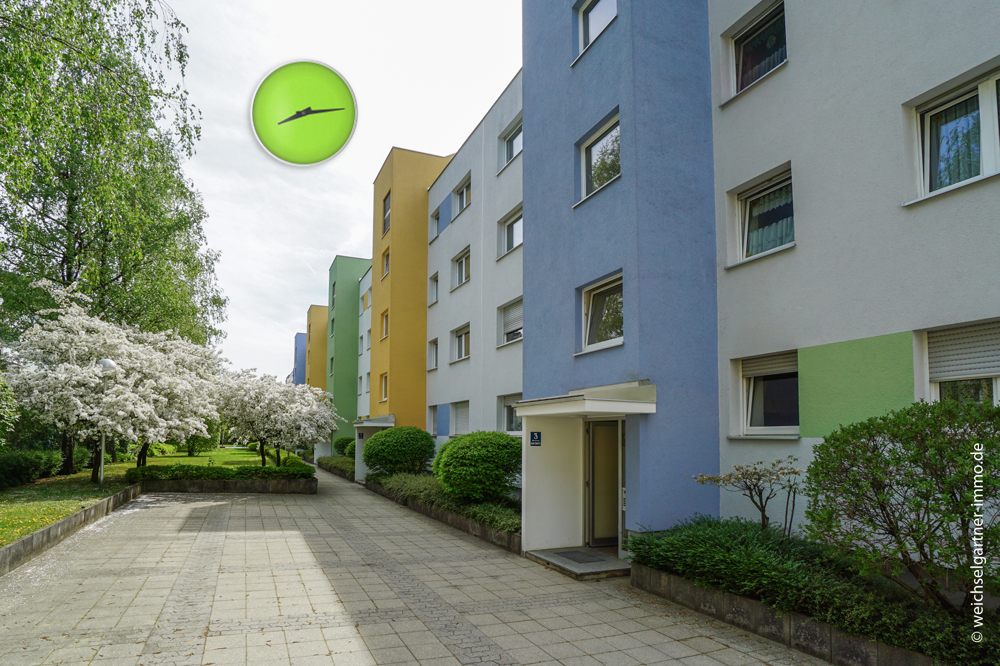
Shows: 8,14
